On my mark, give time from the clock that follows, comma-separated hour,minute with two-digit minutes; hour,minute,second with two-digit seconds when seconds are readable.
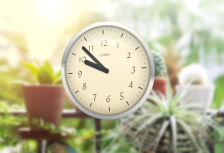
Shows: 9,53
